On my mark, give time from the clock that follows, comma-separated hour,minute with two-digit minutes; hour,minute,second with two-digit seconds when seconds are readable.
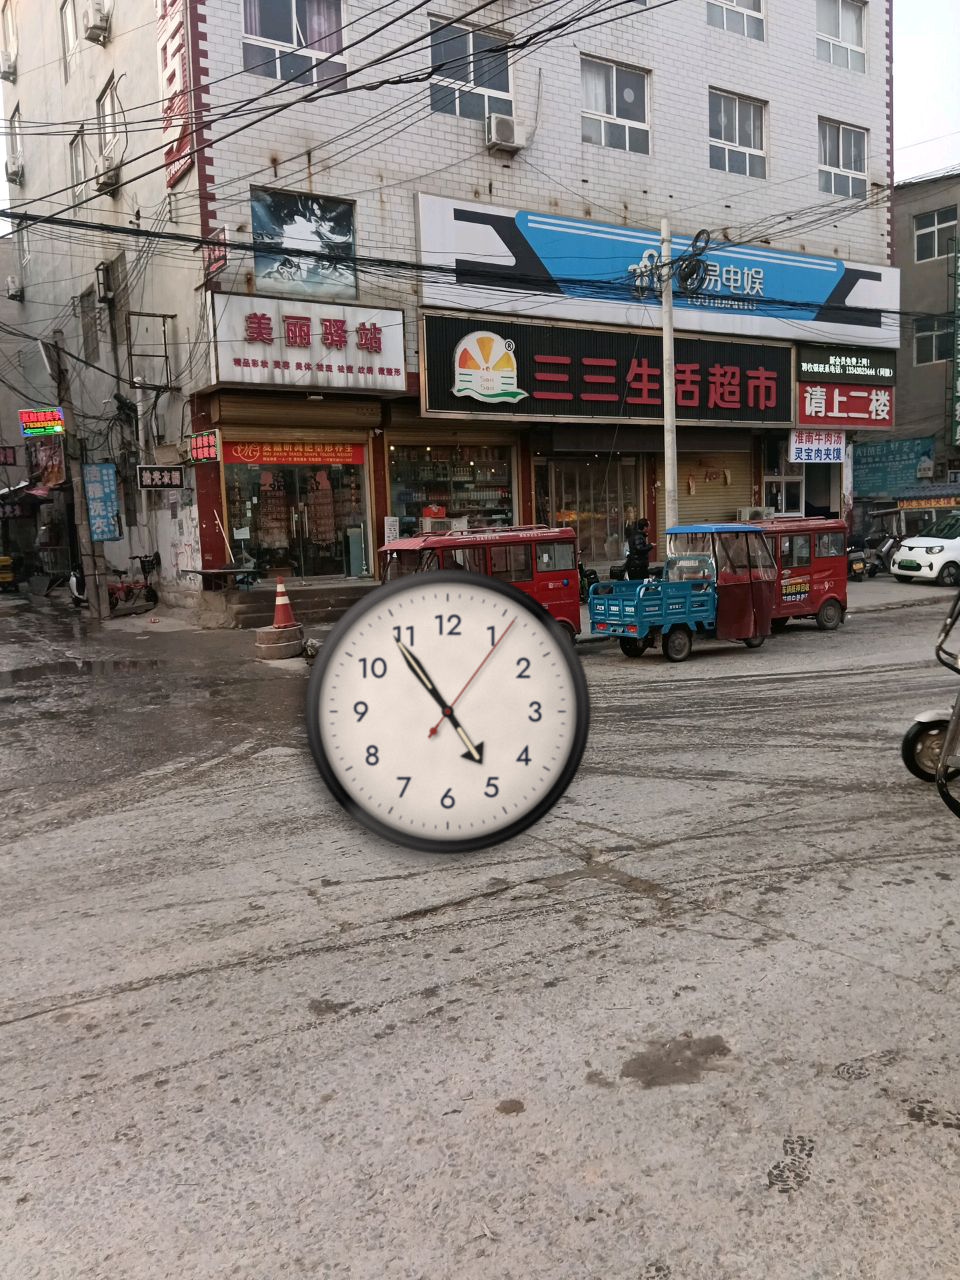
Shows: 4,54,06
